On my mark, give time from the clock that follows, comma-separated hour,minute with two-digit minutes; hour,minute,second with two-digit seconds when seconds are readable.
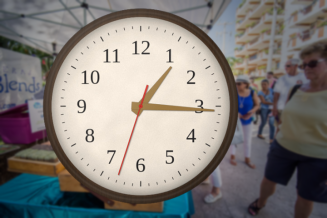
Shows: 1,15,33
